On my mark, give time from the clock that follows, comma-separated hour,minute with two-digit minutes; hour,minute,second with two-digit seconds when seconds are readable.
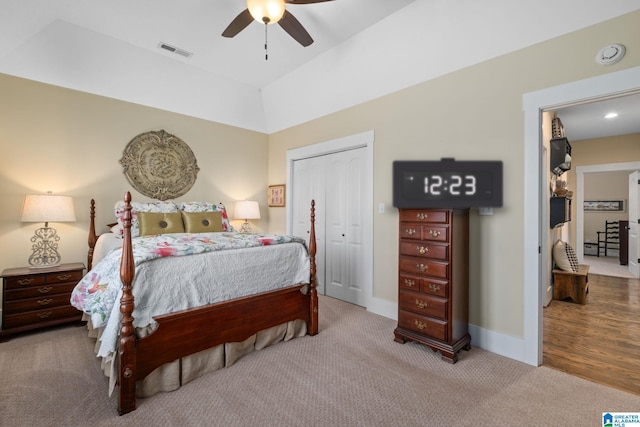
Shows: 12,23
